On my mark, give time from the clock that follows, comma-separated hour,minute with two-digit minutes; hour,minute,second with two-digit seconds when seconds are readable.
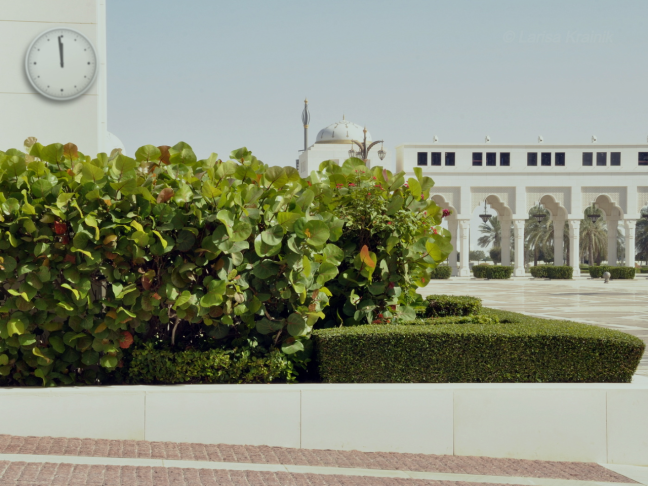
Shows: 11,59
